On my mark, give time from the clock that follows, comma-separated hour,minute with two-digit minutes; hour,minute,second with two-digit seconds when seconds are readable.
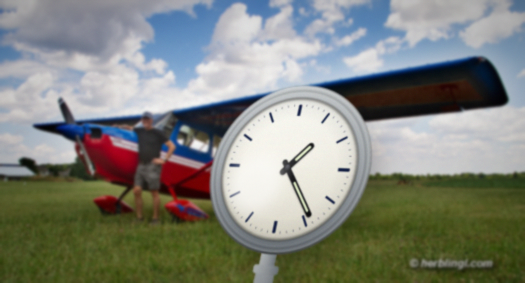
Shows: 1,24
